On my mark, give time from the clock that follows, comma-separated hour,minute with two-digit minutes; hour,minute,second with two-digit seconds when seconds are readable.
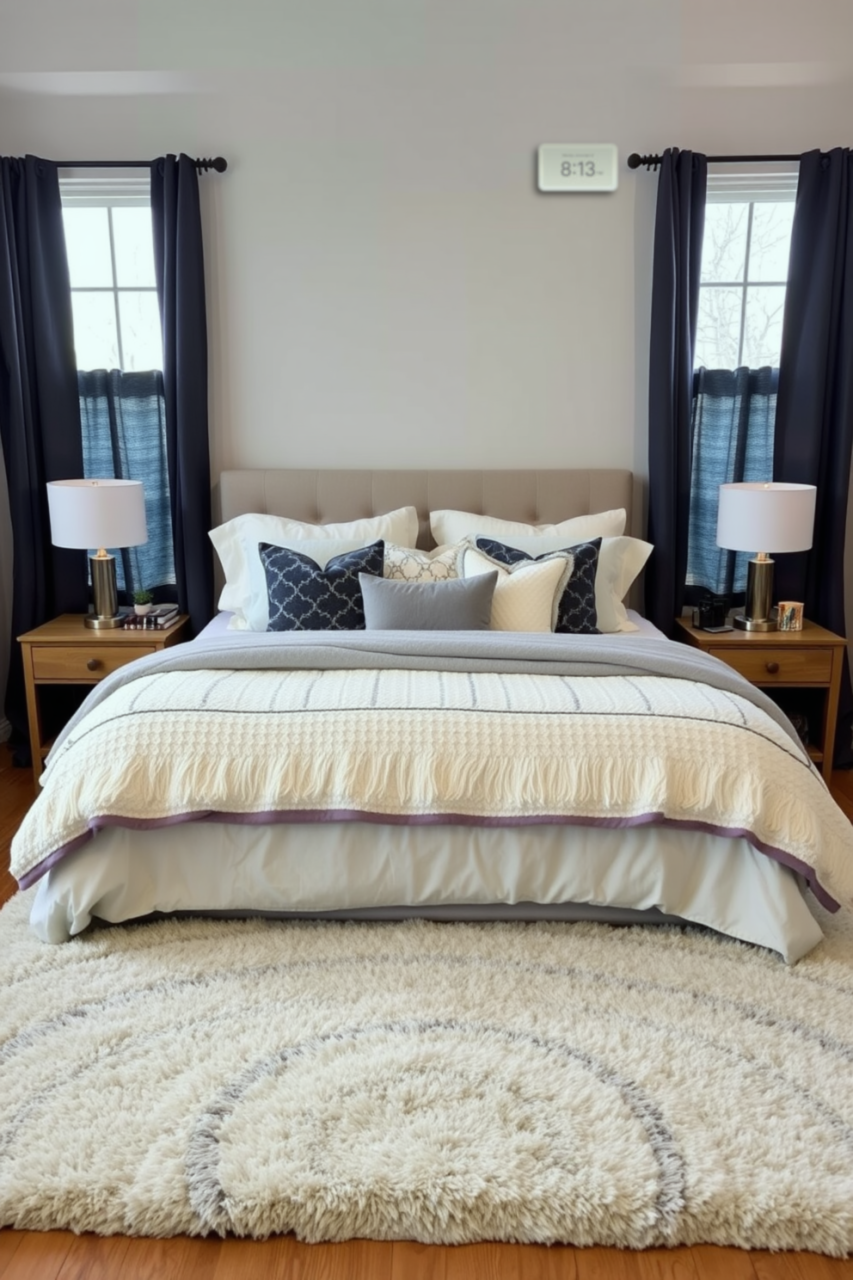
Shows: 8,13
